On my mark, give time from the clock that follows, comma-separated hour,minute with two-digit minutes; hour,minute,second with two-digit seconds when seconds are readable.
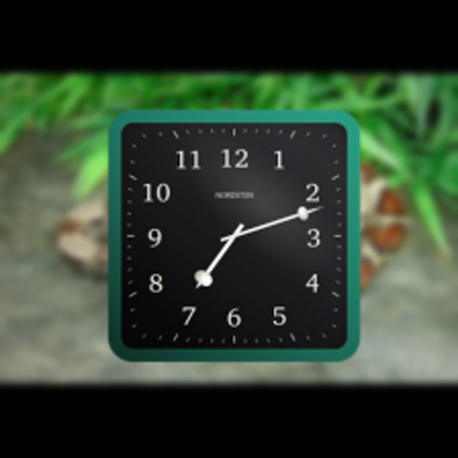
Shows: 7,12
